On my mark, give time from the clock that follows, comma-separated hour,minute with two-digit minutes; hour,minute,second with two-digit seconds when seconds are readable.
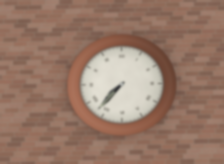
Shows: 7,37
